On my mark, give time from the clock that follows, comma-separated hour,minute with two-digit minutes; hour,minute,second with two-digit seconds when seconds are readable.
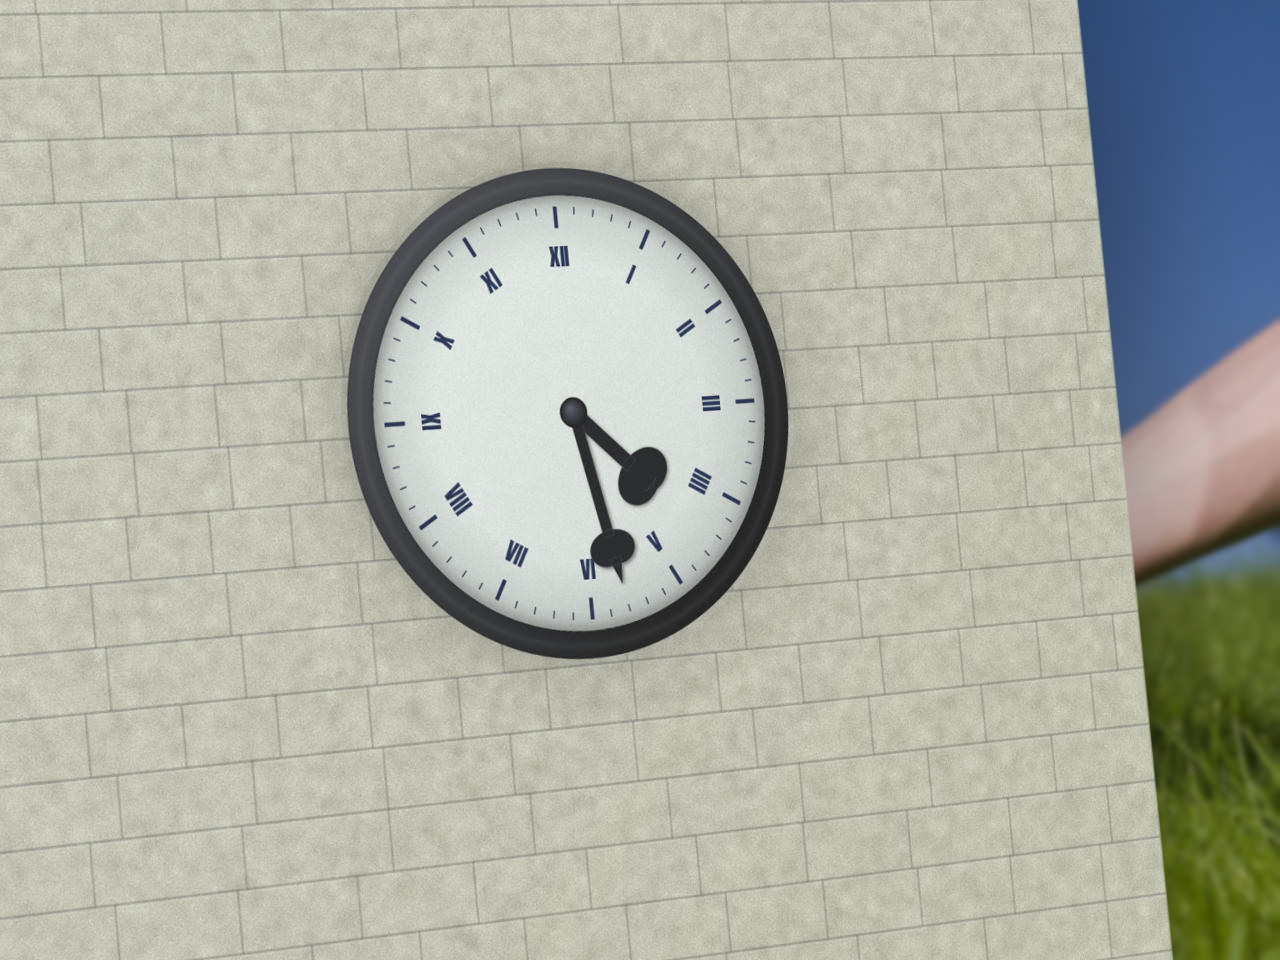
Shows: 4,28
